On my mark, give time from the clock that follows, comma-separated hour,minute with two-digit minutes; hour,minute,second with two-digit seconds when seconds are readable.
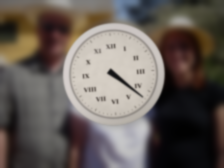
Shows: 4,22
